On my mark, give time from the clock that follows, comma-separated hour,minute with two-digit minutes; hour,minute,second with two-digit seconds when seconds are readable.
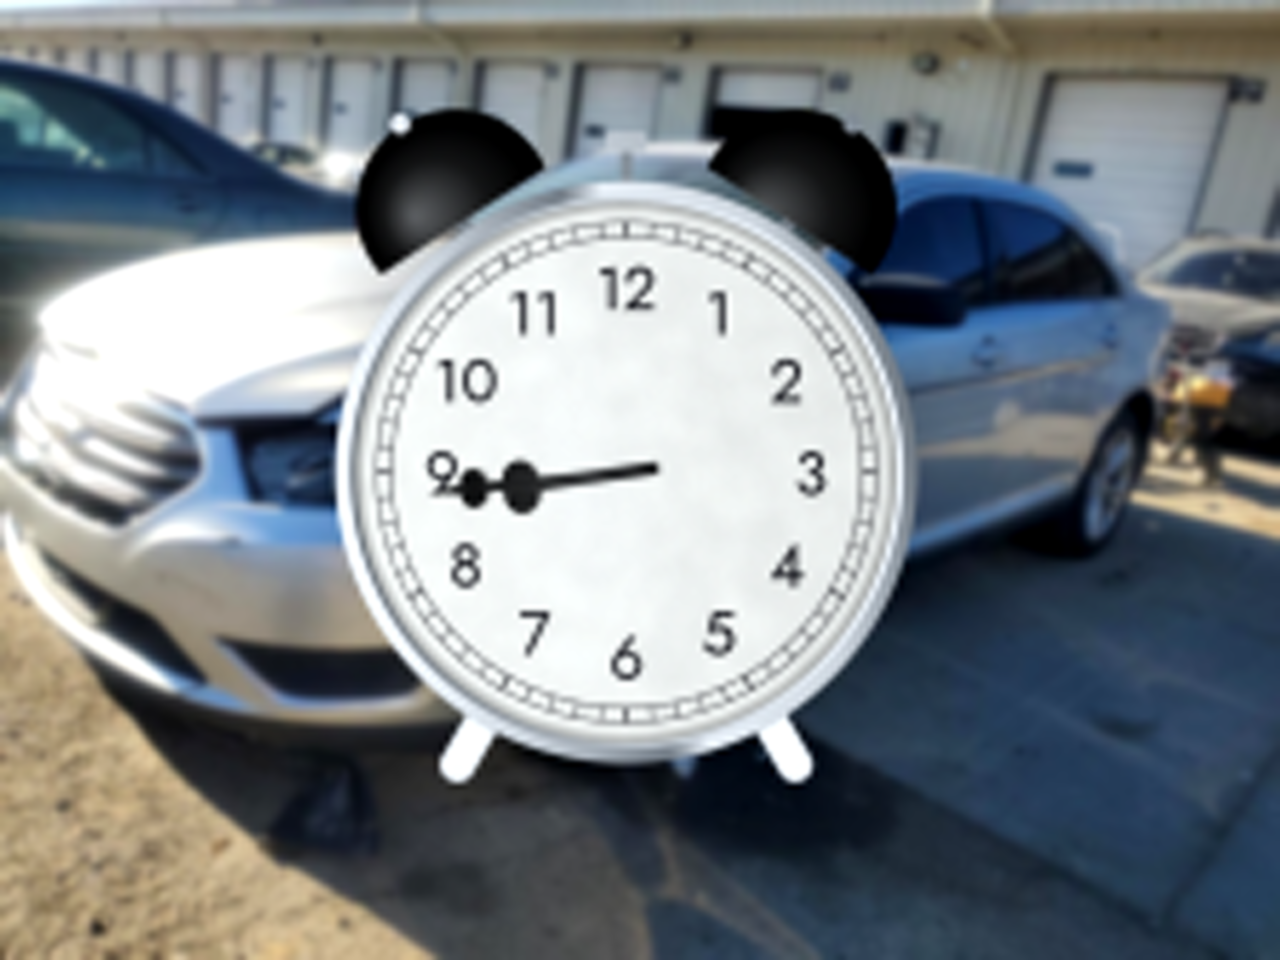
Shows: 8,44
